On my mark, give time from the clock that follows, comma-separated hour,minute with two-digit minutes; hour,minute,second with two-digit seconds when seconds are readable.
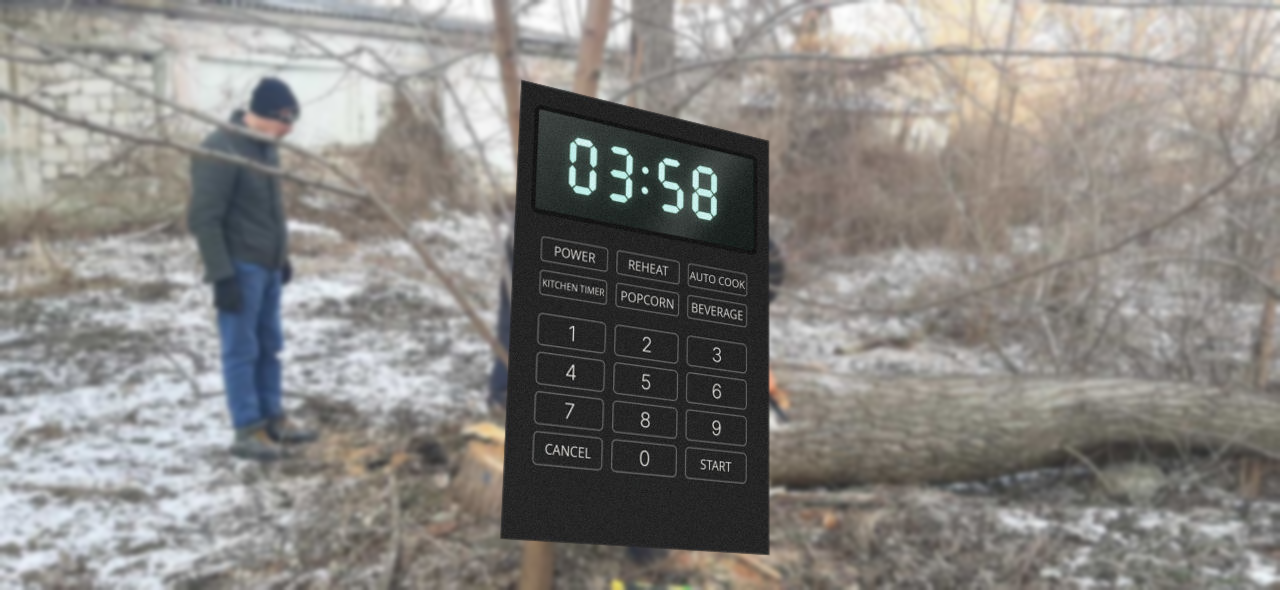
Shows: 3,58
